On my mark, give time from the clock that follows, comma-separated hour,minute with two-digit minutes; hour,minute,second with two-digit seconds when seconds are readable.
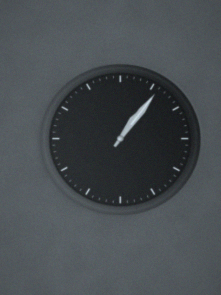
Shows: 1,06
